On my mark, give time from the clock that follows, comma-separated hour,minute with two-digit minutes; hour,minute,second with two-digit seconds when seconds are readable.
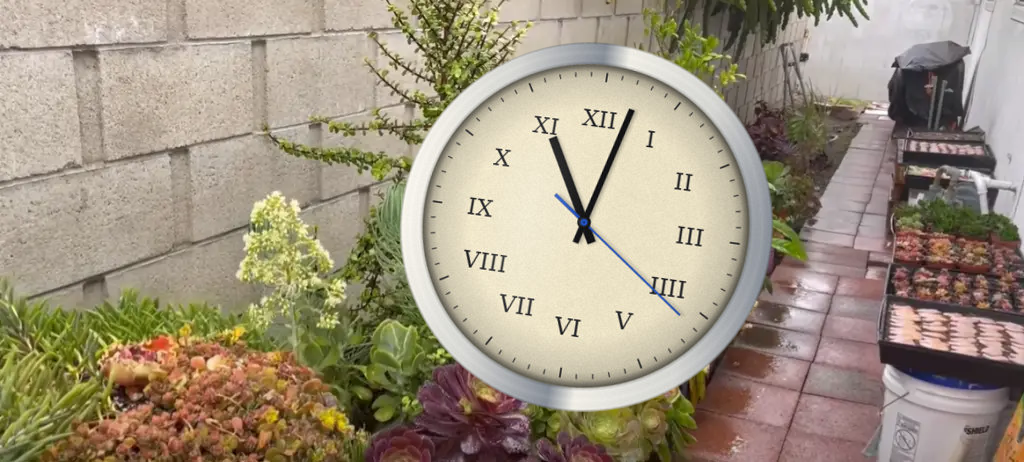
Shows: 11,02,21
